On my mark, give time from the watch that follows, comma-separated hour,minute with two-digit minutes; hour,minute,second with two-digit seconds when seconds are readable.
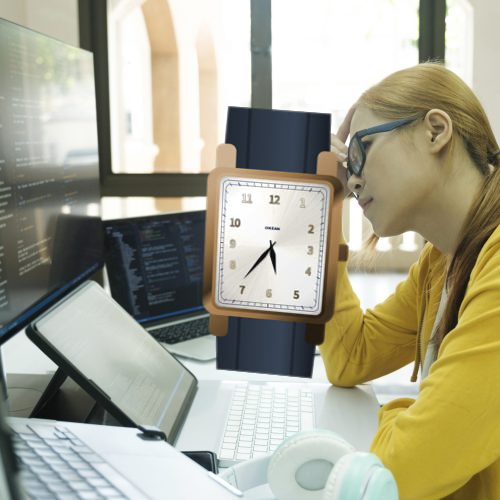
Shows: 5,36
